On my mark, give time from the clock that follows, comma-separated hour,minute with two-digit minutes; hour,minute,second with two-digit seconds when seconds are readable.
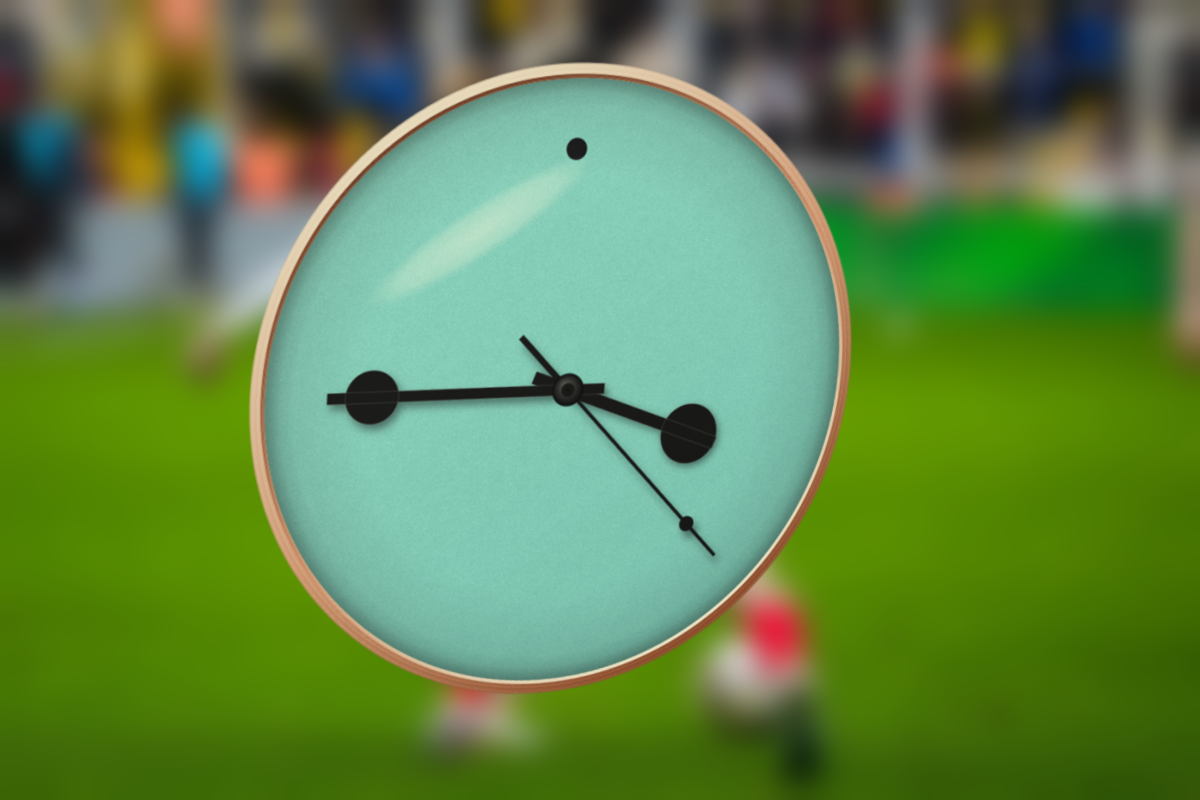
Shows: 3,45,23
